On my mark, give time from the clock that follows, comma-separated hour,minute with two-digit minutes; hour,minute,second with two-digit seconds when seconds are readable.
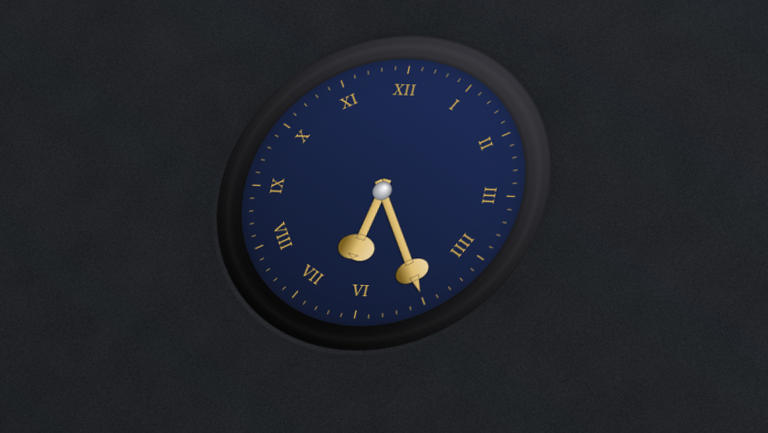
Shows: 6,25
